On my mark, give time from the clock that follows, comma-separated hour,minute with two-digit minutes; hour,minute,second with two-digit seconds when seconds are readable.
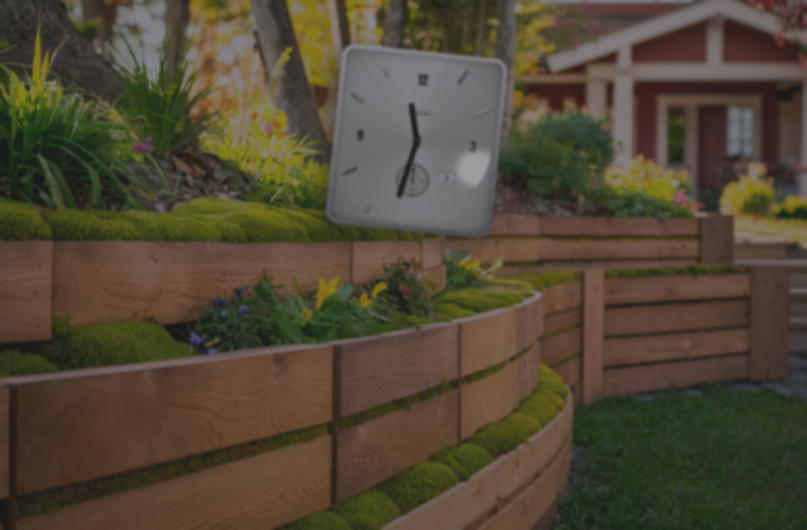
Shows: 11,32
